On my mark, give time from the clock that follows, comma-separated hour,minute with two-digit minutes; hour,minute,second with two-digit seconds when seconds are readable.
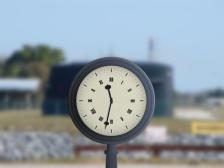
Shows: 11,32
